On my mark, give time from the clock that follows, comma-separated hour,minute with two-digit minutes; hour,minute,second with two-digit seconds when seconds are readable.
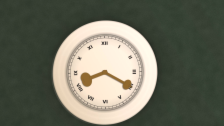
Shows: 8,20
